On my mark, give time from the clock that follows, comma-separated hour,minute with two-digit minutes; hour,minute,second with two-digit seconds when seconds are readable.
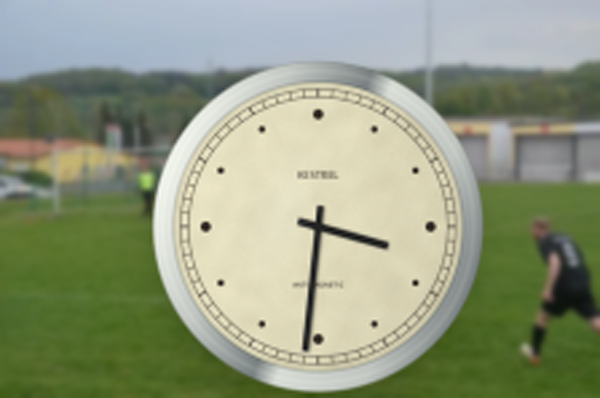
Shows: 3,31
